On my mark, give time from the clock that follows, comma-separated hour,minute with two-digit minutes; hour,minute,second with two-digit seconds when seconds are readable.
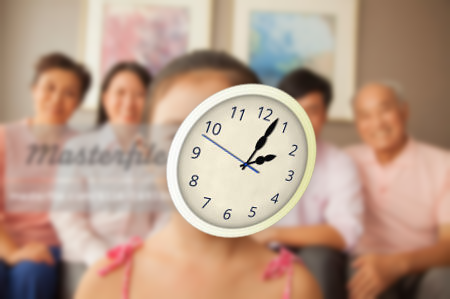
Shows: 2,02,48
